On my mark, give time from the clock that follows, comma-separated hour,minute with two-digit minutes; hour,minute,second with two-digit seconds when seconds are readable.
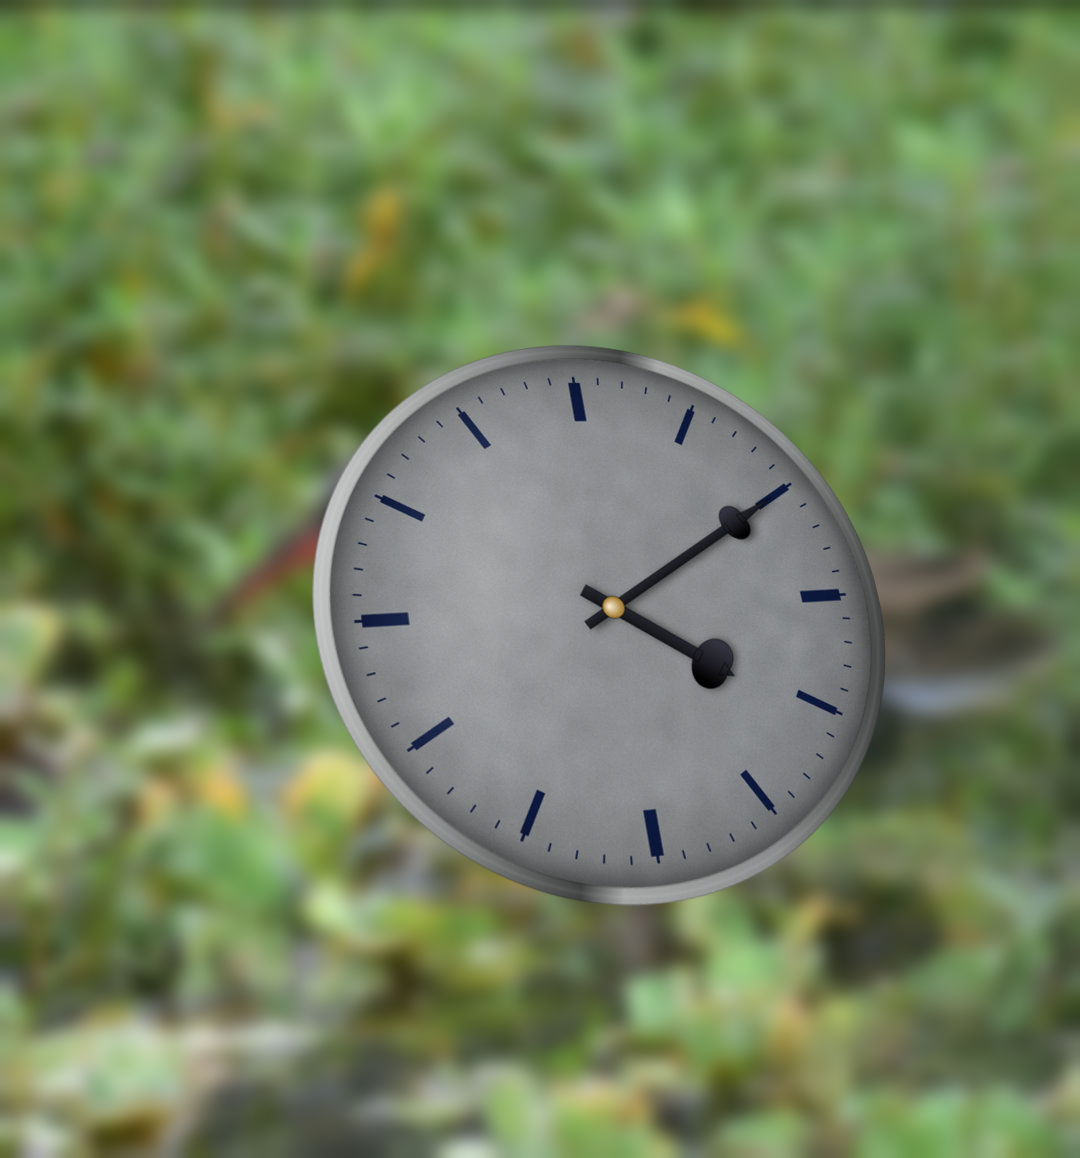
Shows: 4,10
